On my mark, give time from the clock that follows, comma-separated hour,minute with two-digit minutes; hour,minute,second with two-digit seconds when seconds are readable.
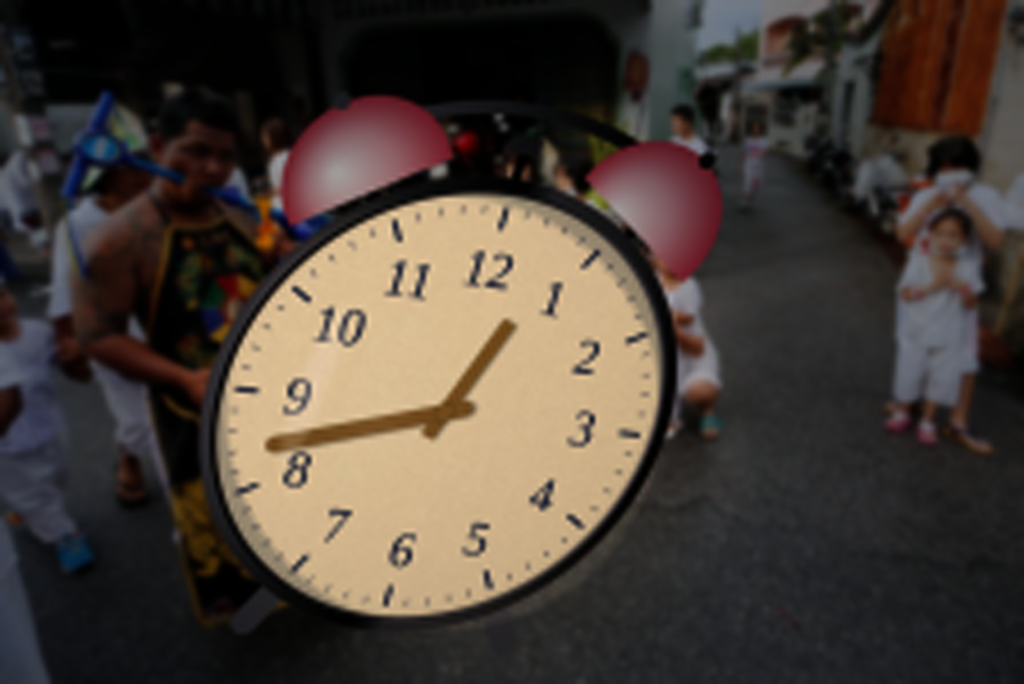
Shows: 12,42
